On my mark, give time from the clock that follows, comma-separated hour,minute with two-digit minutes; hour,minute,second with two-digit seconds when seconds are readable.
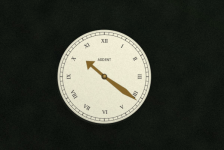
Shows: 10,21
